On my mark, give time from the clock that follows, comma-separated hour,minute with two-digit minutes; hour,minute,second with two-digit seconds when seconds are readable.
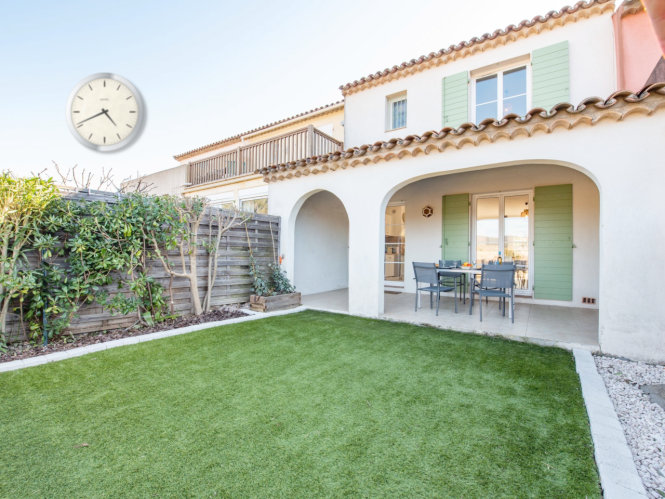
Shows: 4,41
